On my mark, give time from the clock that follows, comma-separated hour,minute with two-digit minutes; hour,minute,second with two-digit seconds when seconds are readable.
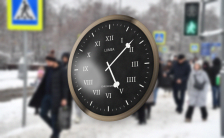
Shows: 5,08
